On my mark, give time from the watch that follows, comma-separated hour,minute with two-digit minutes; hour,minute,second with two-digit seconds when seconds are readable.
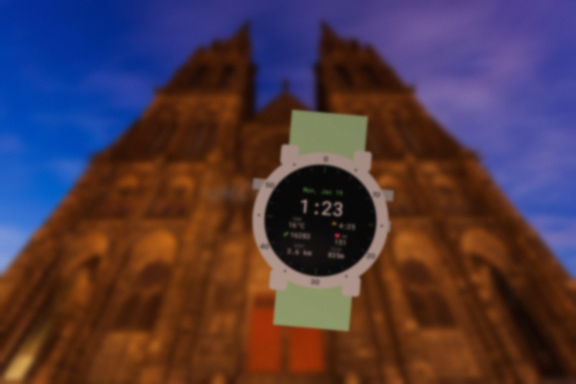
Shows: 1,23
